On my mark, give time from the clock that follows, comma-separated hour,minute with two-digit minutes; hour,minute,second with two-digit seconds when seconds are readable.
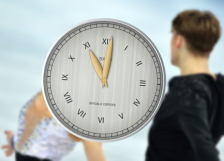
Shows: 11,01
